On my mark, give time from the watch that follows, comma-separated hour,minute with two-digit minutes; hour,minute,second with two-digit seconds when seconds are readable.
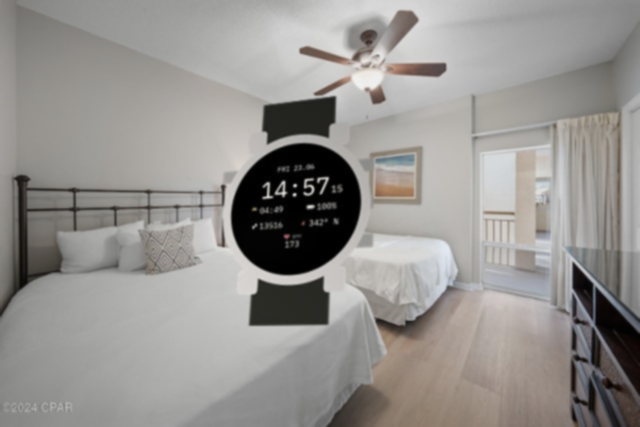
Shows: 14,57
